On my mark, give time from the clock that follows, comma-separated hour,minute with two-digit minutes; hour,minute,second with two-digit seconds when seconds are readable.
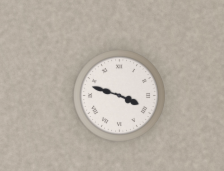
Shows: 3,48
